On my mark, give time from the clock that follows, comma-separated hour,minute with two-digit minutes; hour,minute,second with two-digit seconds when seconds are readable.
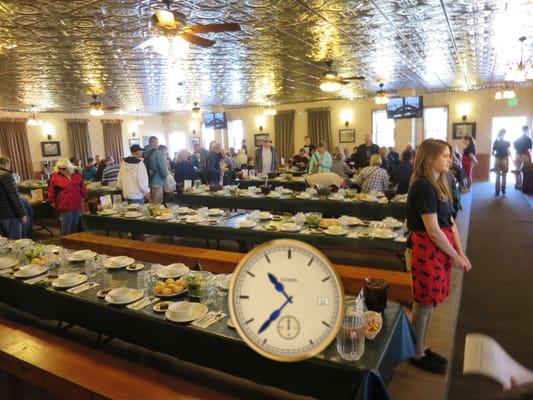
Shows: 10,37
